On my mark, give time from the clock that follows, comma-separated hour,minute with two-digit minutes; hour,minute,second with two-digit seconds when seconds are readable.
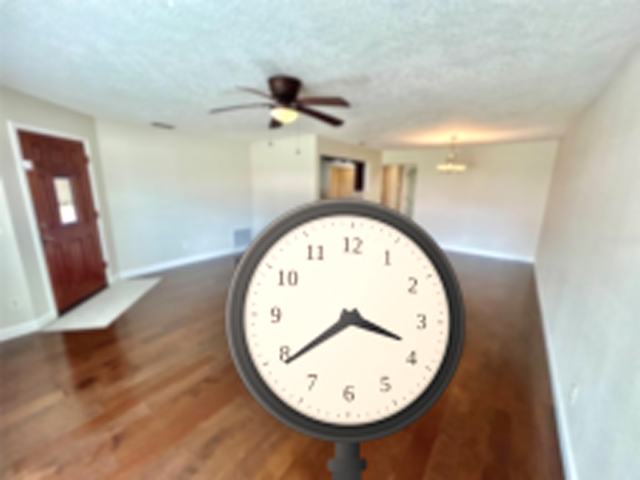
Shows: 3,39
